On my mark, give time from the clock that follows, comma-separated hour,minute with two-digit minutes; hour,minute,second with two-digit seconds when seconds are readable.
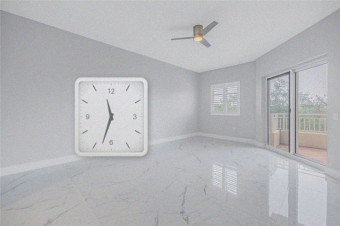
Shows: 11,33
